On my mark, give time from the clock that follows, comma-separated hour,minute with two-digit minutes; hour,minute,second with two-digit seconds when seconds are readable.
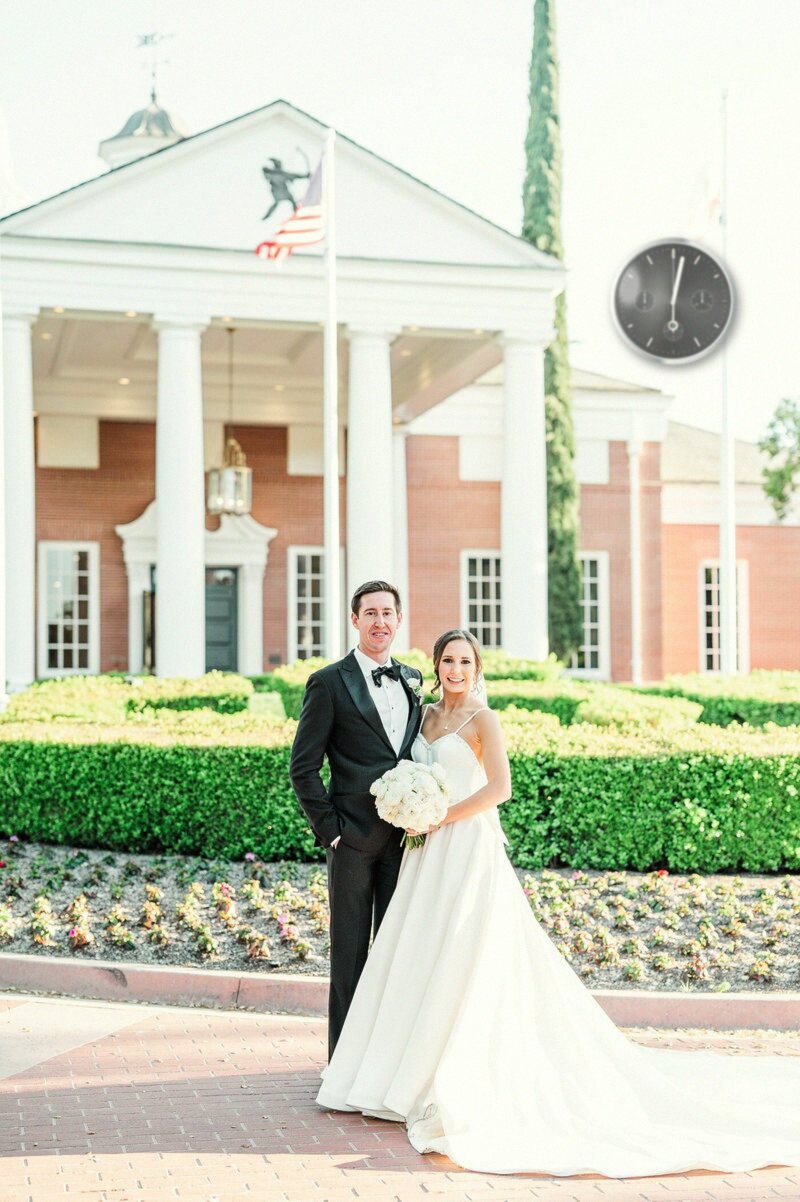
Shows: 6,02
